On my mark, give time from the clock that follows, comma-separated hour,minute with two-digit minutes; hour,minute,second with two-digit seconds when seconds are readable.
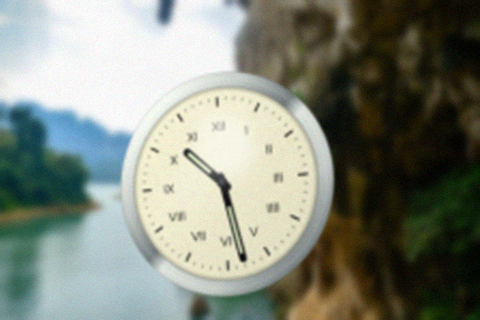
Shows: 10,28
